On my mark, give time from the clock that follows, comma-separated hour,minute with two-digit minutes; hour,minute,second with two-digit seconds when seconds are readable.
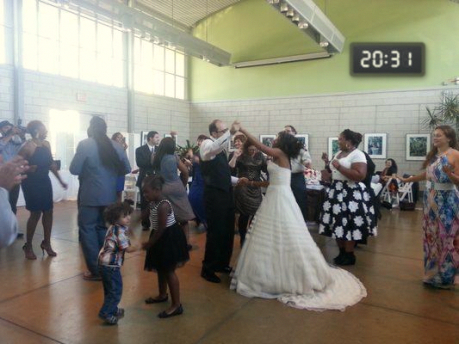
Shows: 20,31
